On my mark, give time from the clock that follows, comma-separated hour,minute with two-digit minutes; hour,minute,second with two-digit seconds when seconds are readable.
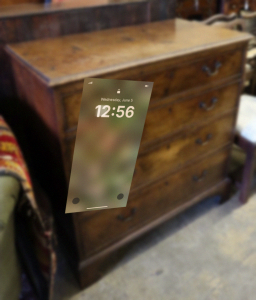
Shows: 12,56
